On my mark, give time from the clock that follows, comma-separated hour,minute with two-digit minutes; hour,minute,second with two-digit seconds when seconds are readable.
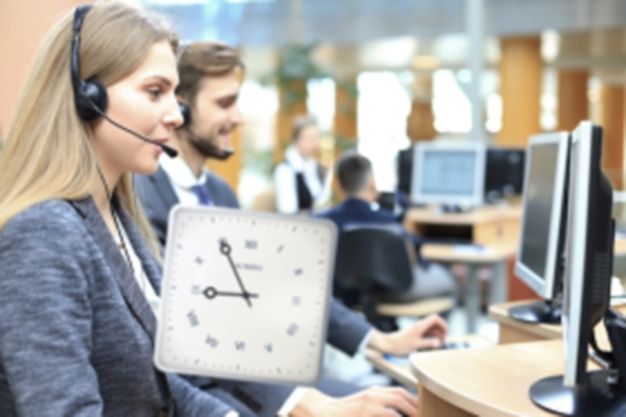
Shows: 8,55
